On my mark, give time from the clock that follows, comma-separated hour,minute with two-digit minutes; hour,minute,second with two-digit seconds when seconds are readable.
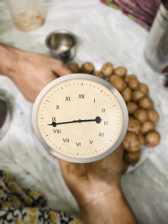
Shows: 2,43
